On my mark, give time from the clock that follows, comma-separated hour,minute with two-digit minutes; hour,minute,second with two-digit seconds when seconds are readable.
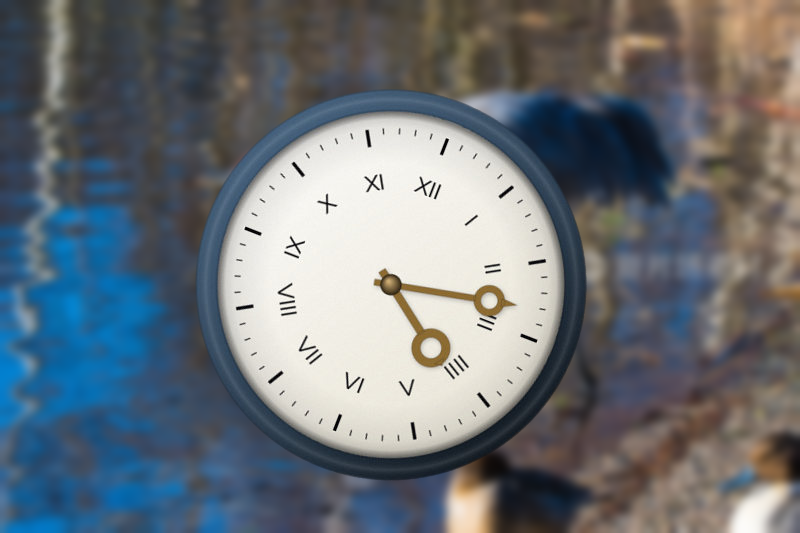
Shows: 4,13
